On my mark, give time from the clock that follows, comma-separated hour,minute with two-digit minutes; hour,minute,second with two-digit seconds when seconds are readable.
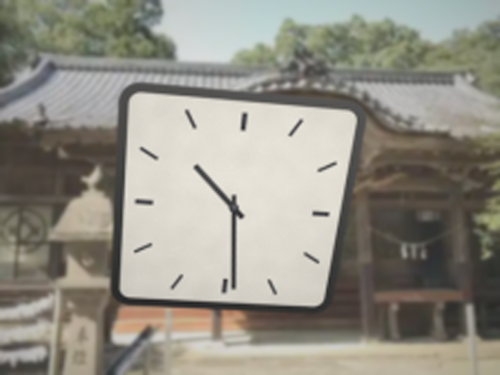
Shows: 10,29
